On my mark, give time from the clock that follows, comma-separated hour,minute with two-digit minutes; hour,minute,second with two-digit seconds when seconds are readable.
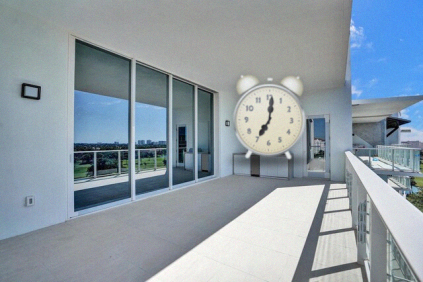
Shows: 7,01
